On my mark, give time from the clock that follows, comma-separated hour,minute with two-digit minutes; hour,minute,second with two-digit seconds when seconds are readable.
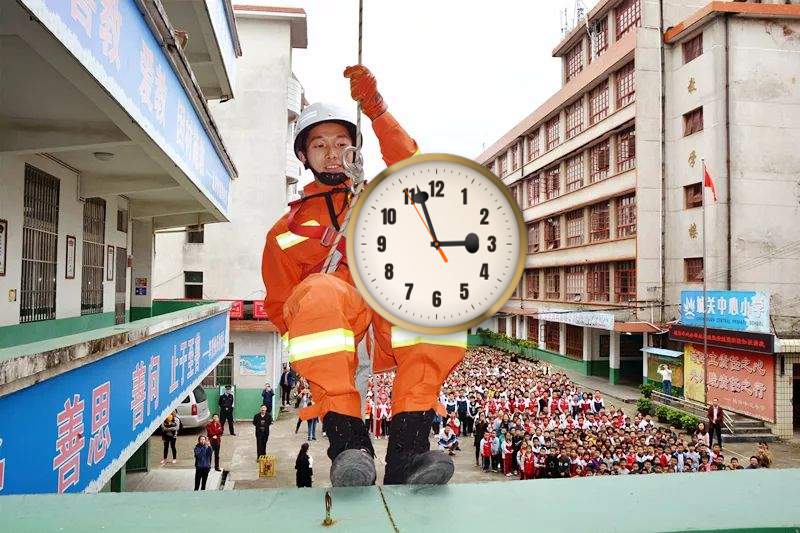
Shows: 2,56,55
